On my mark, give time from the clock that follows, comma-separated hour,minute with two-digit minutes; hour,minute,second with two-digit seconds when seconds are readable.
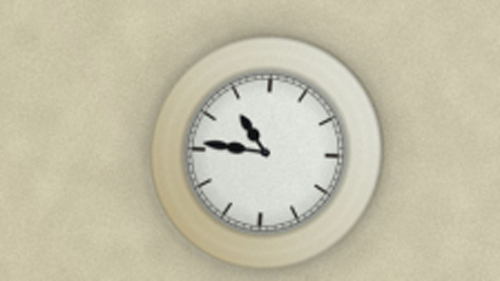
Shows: 10,46
